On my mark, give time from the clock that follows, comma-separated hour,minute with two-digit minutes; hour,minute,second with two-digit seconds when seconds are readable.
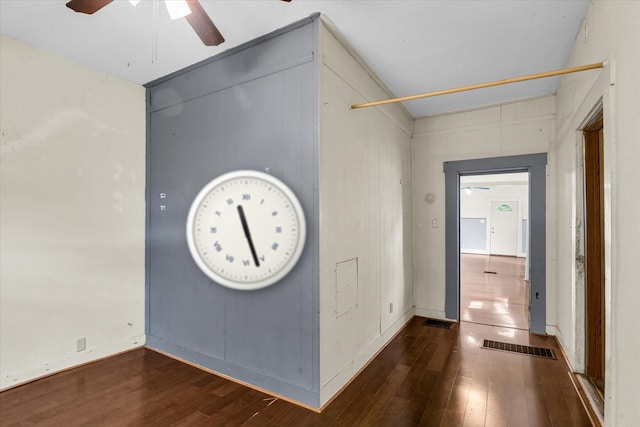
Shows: 11,27
